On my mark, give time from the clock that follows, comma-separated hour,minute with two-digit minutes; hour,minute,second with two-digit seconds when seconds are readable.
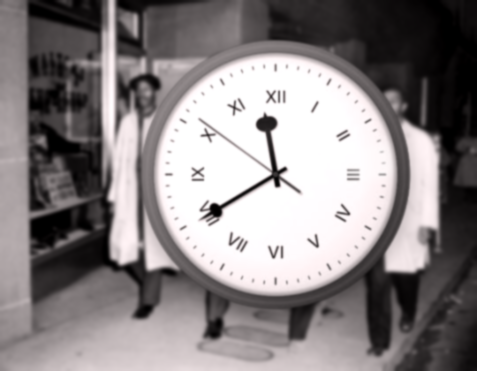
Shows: 11,39,51
